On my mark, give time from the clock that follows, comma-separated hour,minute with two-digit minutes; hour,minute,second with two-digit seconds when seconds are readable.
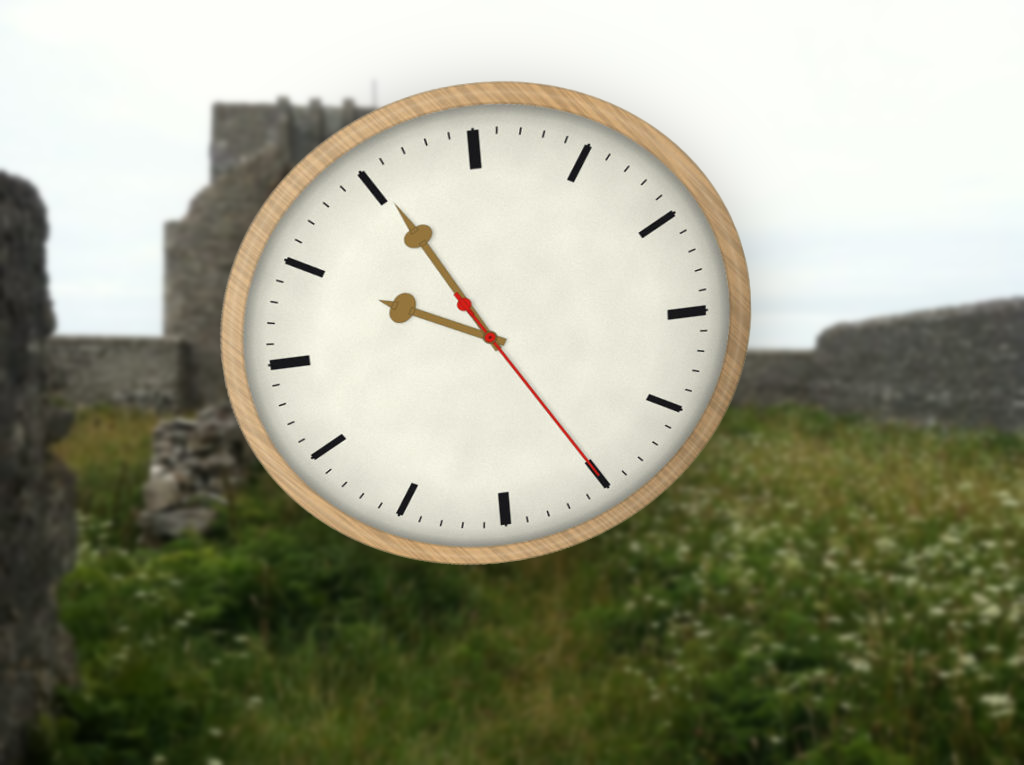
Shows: 9,55,25
